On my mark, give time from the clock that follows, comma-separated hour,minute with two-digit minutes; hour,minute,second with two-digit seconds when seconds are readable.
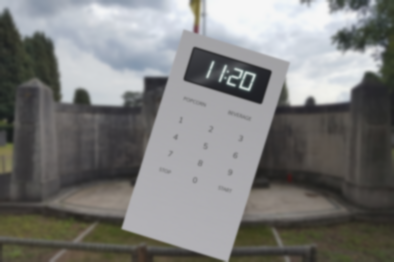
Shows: 11,20
